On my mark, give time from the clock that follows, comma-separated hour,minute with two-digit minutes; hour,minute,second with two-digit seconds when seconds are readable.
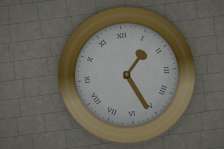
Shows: 1,26
